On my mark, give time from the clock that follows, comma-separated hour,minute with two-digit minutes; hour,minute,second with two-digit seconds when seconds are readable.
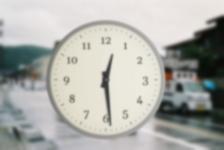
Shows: 12,29
